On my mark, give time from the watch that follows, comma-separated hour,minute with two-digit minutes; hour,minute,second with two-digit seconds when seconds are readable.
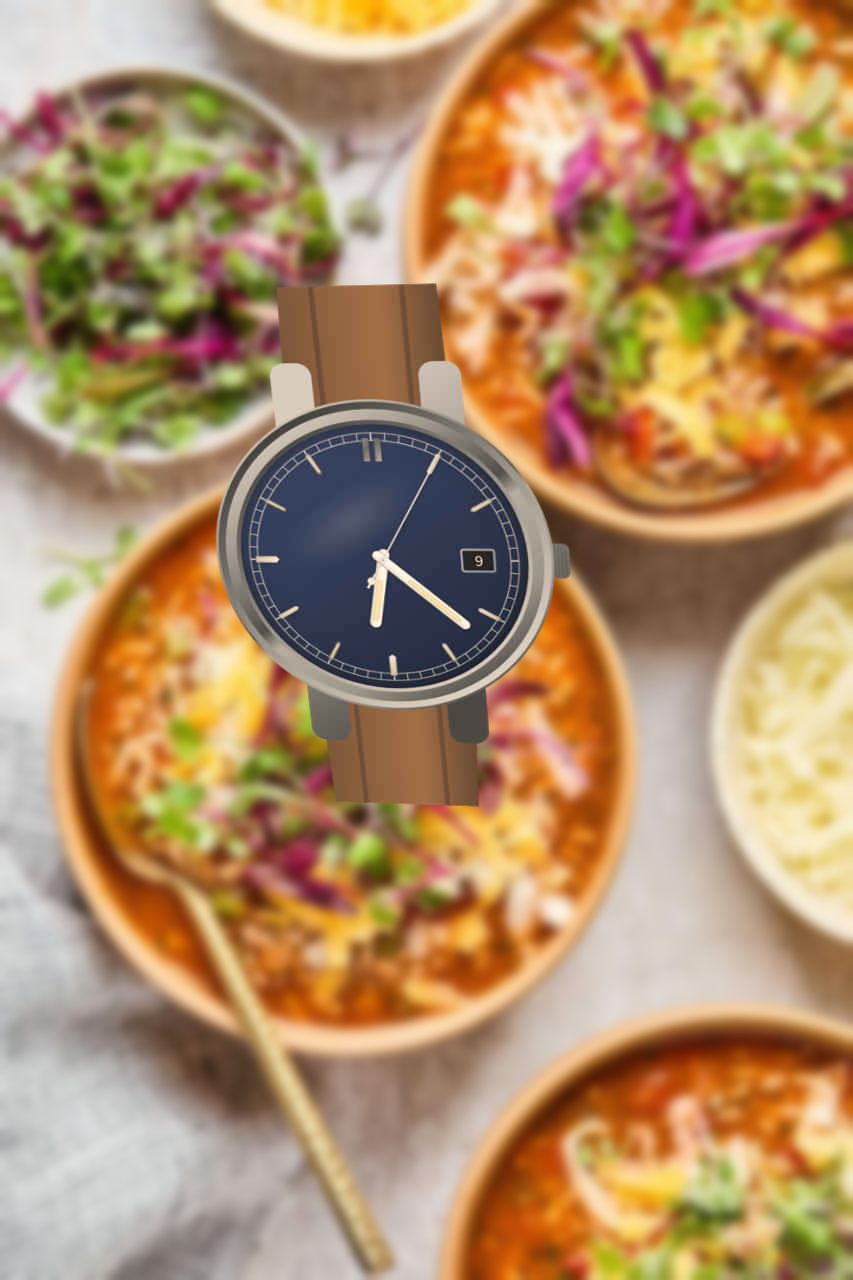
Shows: 6,22,05
